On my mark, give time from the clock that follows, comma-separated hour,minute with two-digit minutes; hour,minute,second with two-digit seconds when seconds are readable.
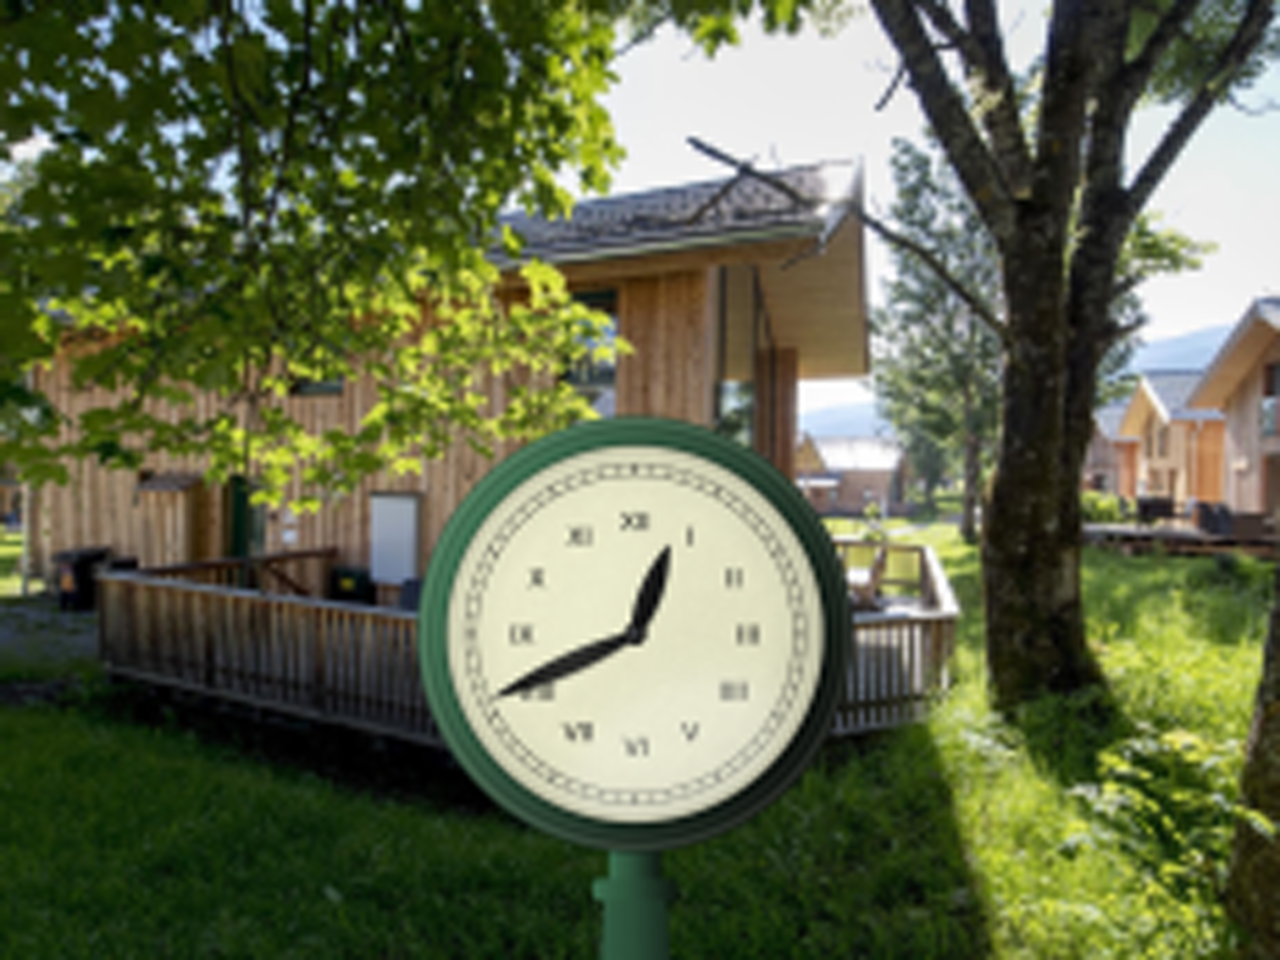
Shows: 12,41
